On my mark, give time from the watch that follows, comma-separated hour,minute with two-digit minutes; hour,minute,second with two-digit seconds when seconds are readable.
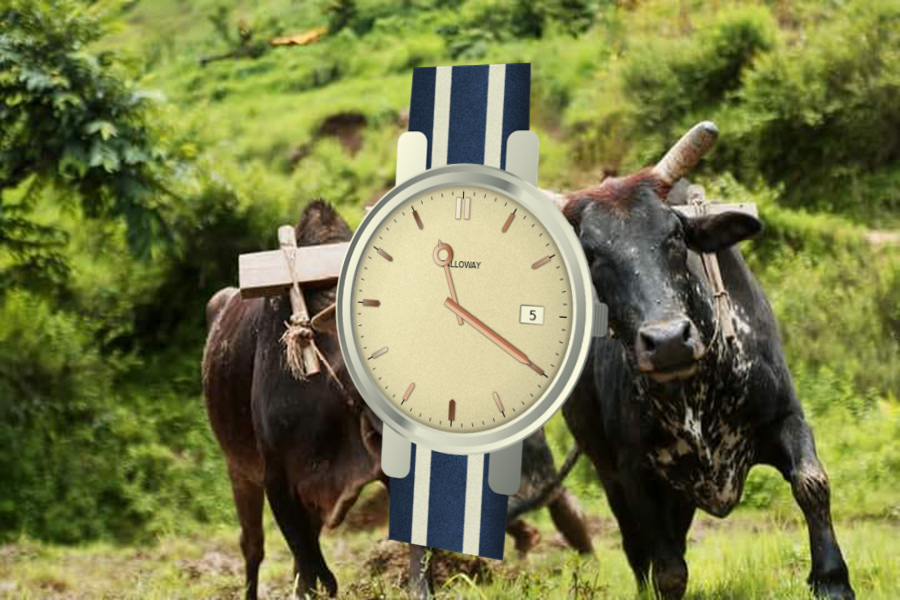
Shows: 11,20
